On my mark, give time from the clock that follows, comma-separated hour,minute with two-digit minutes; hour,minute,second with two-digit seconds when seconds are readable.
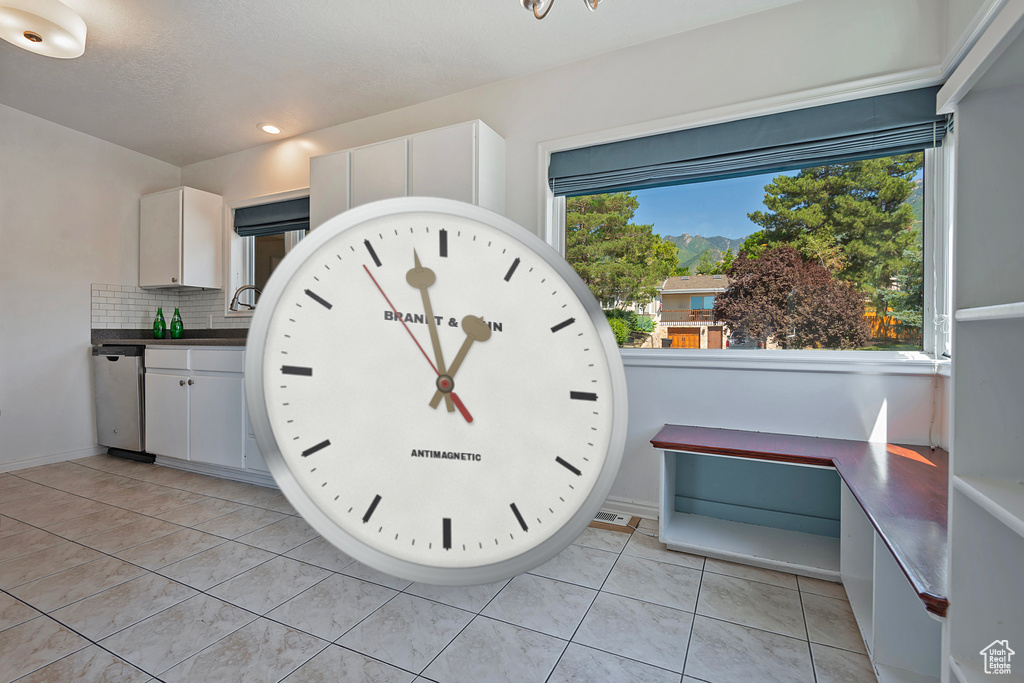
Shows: 12,57,54
